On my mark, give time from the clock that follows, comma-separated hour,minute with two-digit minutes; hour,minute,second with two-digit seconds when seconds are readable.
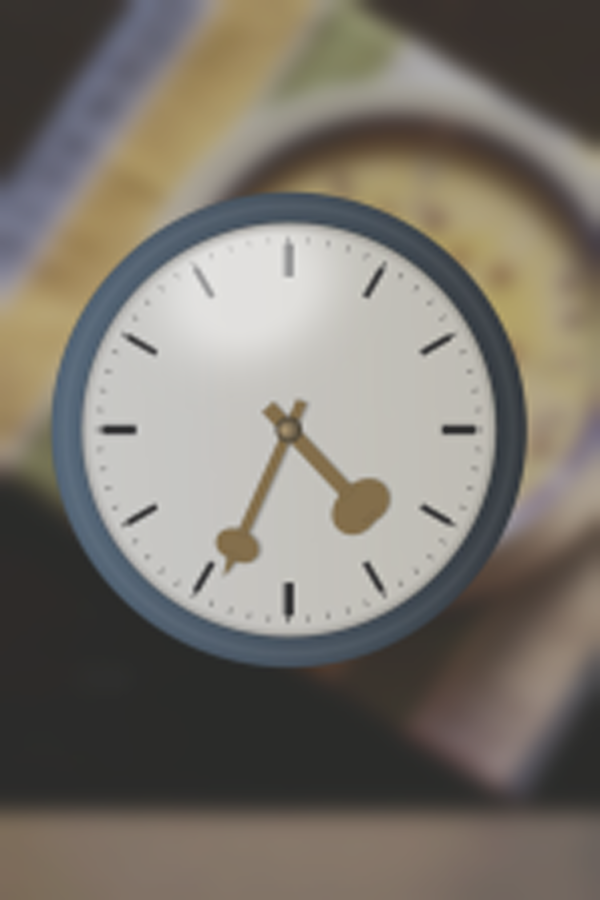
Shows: 4,34
